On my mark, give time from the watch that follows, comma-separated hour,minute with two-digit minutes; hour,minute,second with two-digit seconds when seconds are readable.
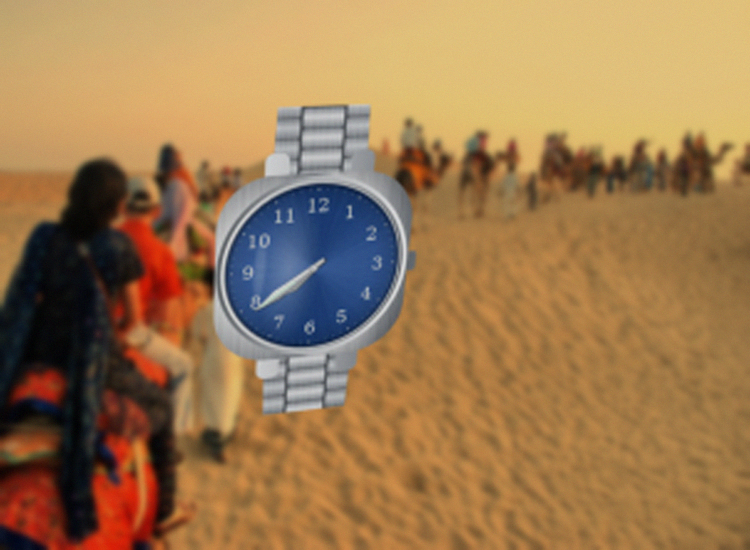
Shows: 7,39
